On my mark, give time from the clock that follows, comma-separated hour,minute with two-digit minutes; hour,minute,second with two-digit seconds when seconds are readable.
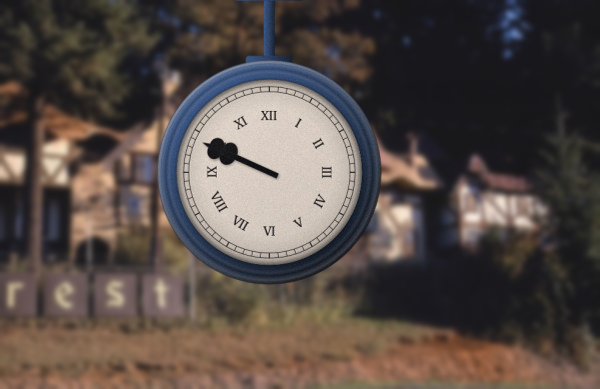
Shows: 9,49
